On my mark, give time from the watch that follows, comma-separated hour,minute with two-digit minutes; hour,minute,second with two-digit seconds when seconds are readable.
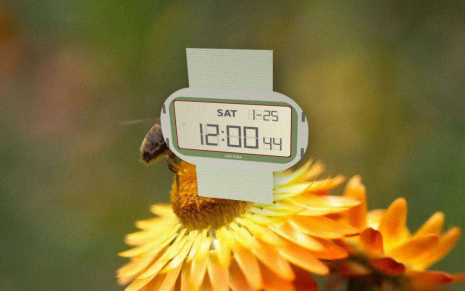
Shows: 12,00,44
